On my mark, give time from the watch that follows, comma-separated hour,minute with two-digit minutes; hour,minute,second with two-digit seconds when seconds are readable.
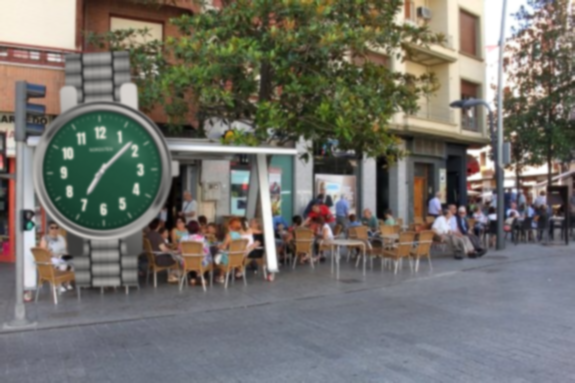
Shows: 7,08
